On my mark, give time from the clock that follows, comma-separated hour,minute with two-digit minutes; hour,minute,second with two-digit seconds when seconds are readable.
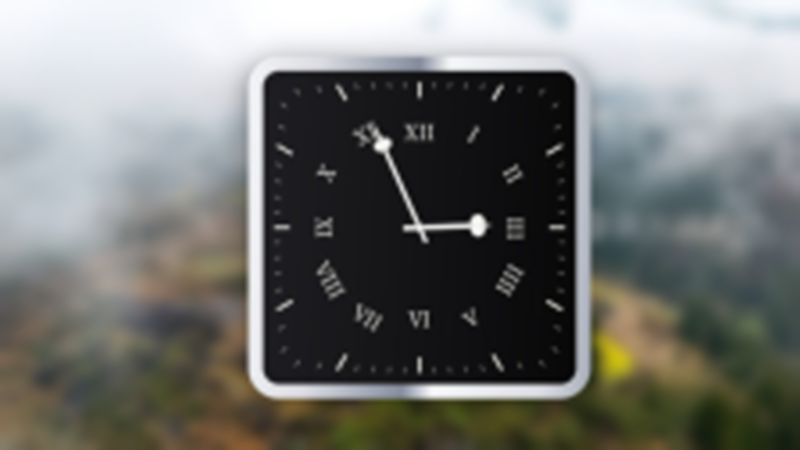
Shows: 2,56
